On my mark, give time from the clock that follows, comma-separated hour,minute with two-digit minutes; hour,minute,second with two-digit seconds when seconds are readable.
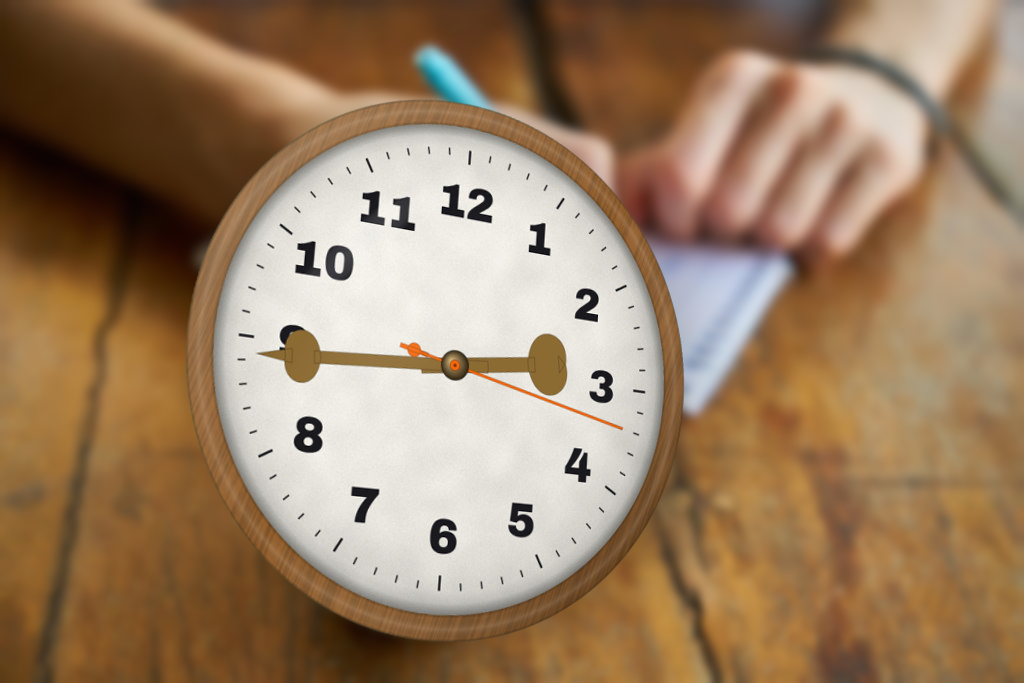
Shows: 2,44,17
